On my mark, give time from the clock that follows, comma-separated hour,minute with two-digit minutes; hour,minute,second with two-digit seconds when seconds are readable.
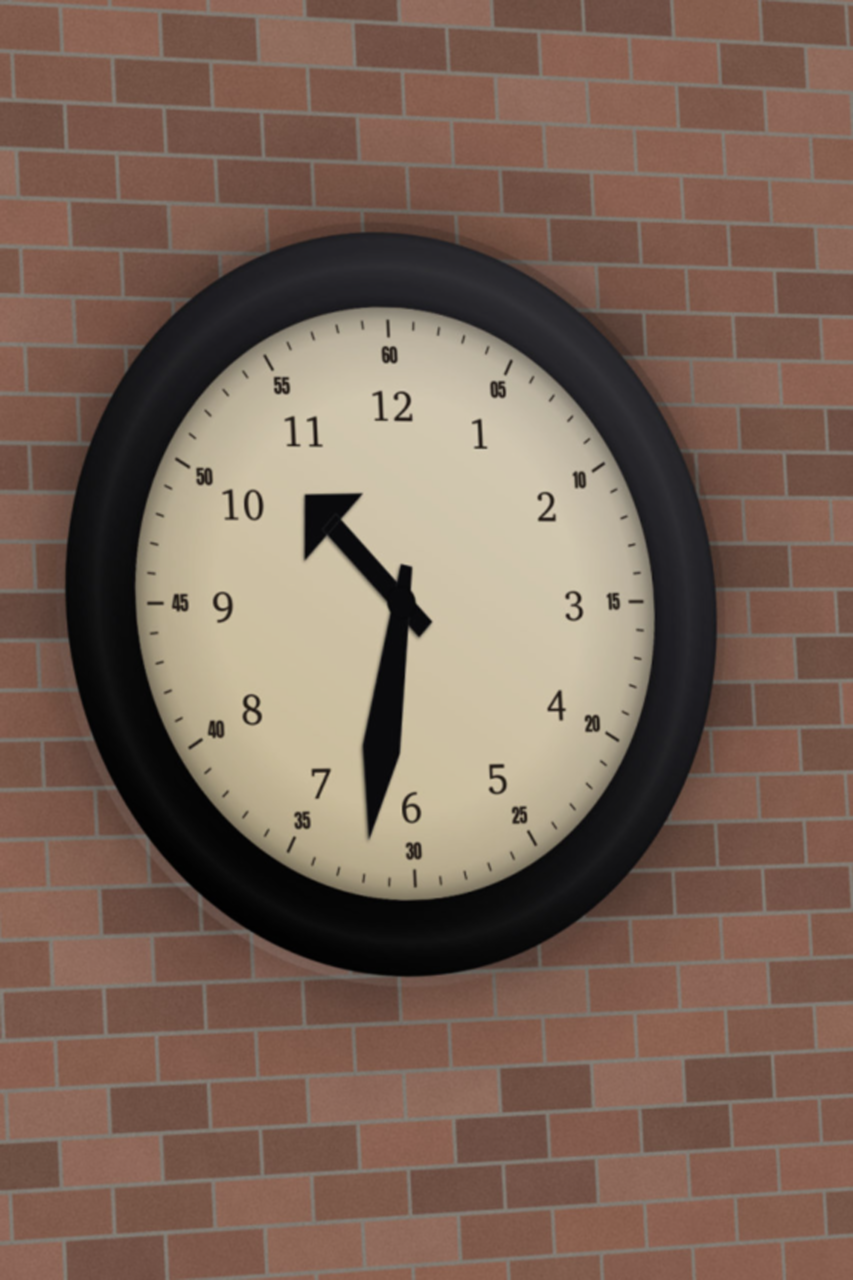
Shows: 10,32
